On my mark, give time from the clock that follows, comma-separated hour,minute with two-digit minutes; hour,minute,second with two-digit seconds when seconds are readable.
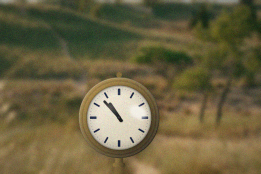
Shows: 10,53
